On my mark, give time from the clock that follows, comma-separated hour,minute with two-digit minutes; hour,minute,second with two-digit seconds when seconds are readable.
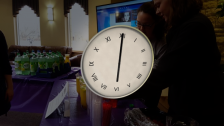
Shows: 6,00
